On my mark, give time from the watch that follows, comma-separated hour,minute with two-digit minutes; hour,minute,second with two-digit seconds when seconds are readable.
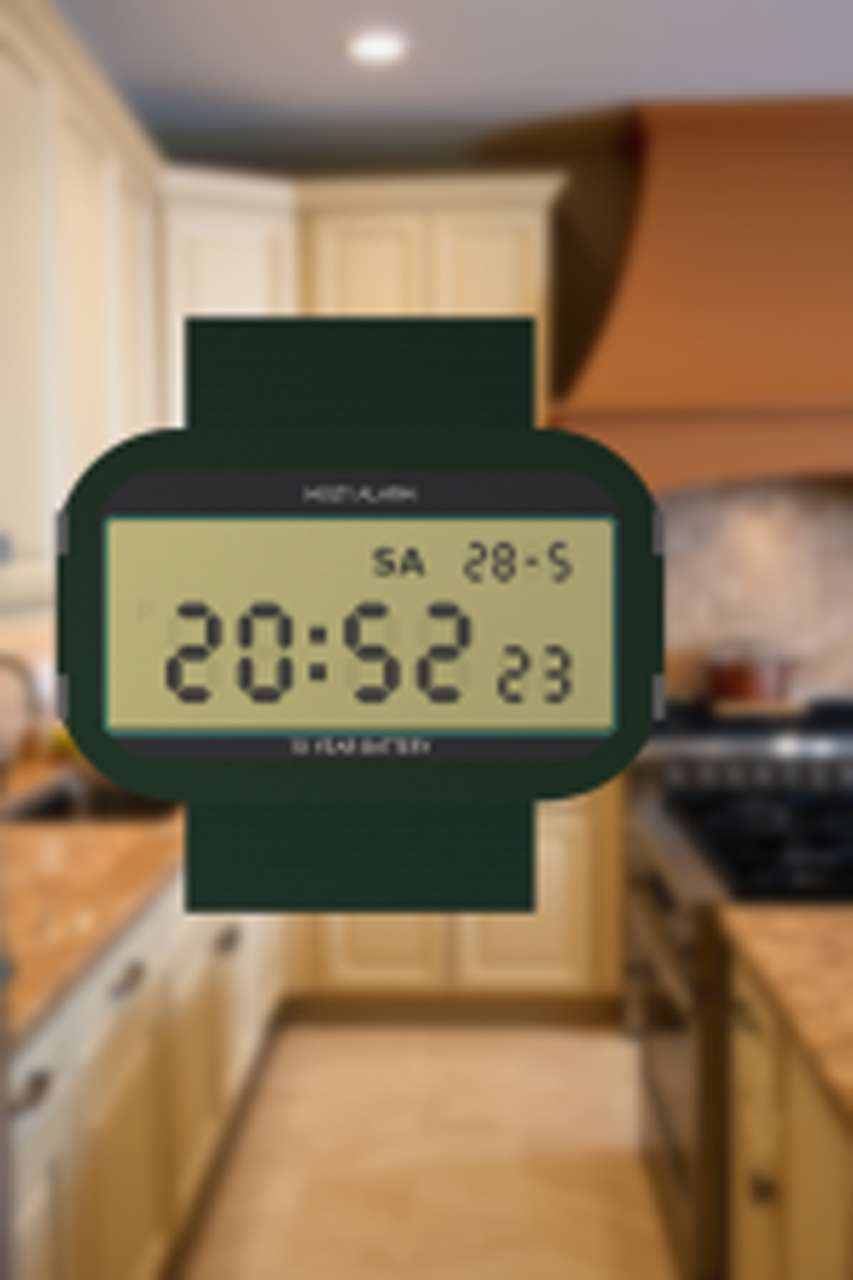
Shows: 20,52,23
